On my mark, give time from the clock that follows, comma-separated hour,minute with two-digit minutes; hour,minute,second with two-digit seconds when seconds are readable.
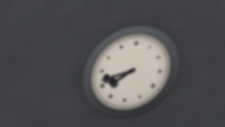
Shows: 7,42
